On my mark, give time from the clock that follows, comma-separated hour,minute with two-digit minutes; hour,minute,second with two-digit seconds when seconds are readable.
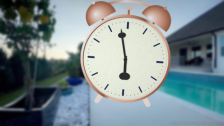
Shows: 5,58
